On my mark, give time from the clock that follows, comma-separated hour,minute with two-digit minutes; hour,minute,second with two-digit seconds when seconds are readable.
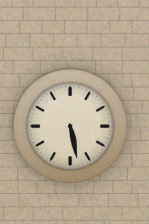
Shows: 5,28
